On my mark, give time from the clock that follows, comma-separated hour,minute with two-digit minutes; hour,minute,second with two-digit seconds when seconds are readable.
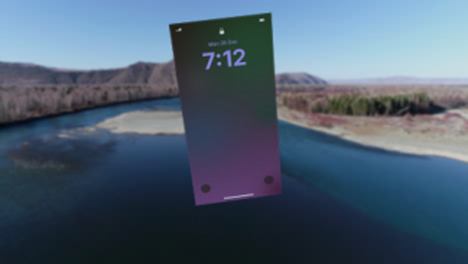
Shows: 7,12
